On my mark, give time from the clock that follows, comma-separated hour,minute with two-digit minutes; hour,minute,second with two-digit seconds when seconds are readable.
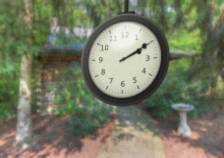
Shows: 2,10
